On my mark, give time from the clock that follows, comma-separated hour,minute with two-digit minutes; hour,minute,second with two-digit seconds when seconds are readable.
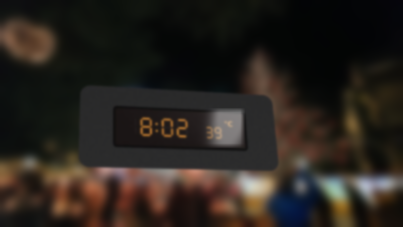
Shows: 8,02
